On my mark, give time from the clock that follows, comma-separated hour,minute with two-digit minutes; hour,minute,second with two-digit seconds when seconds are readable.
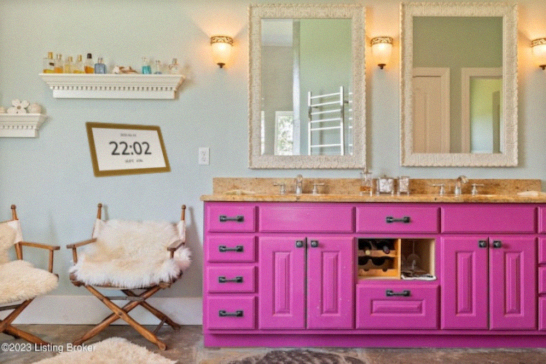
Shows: 22,02
